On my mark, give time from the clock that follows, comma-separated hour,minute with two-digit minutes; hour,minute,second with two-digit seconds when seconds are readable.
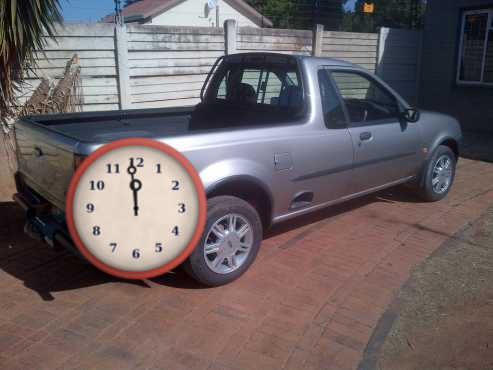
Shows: 11,59
